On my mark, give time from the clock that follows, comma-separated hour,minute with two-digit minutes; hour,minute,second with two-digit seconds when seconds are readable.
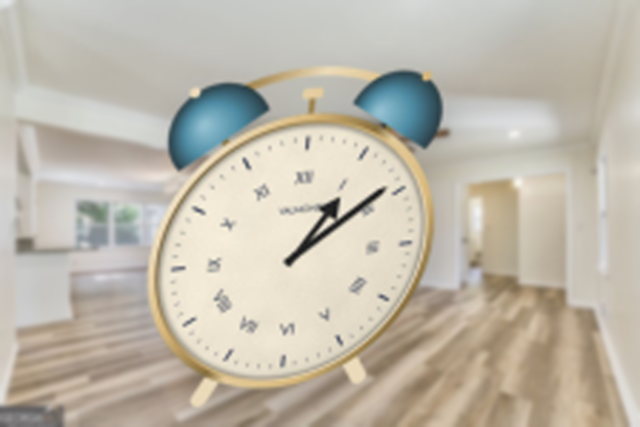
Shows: 1,09
